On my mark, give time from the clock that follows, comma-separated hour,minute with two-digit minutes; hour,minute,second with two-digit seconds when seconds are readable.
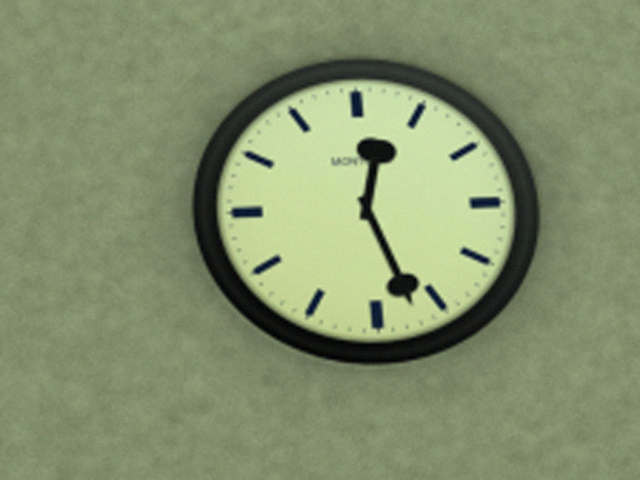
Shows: 12,27
